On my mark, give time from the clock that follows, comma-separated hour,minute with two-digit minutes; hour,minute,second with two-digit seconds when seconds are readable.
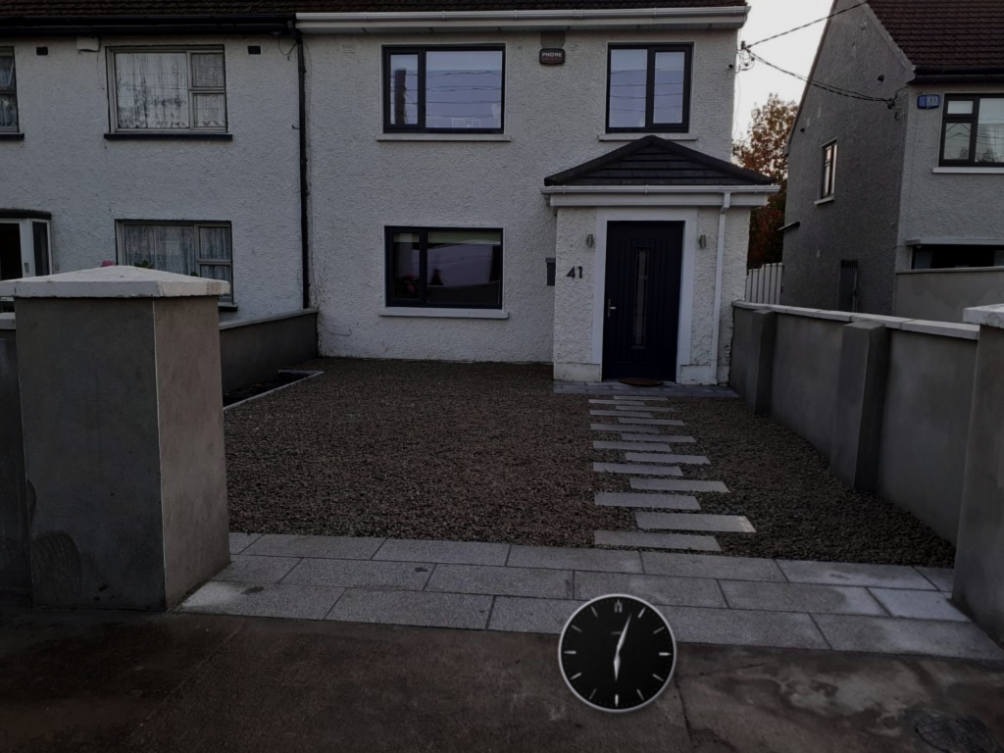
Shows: 6,03
